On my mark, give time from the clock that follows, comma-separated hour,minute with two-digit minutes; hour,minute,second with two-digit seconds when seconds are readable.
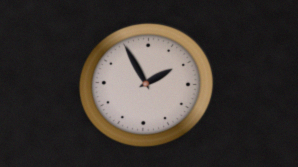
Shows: 1,55
